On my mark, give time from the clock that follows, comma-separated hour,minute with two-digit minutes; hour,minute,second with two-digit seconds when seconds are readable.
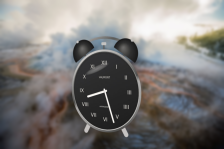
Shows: 8,27
